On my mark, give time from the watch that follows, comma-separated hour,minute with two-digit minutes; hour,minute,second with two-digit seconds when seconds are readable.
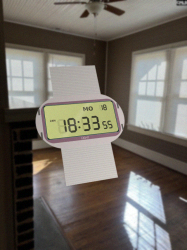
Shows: 18,33,55
